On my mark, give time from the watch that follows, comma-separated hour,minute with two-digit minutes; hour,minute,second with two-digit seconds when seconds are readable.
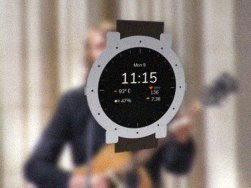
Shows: 11,15
